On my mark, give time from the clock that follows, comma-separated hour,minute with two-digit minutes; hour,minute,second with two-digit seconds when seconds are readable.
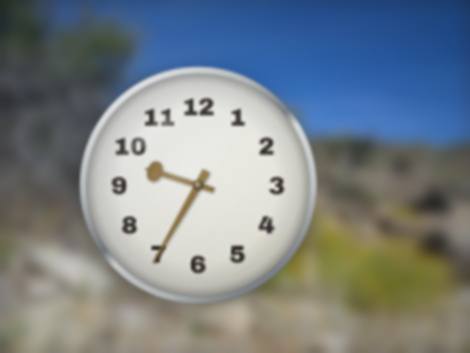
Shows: 9,35
